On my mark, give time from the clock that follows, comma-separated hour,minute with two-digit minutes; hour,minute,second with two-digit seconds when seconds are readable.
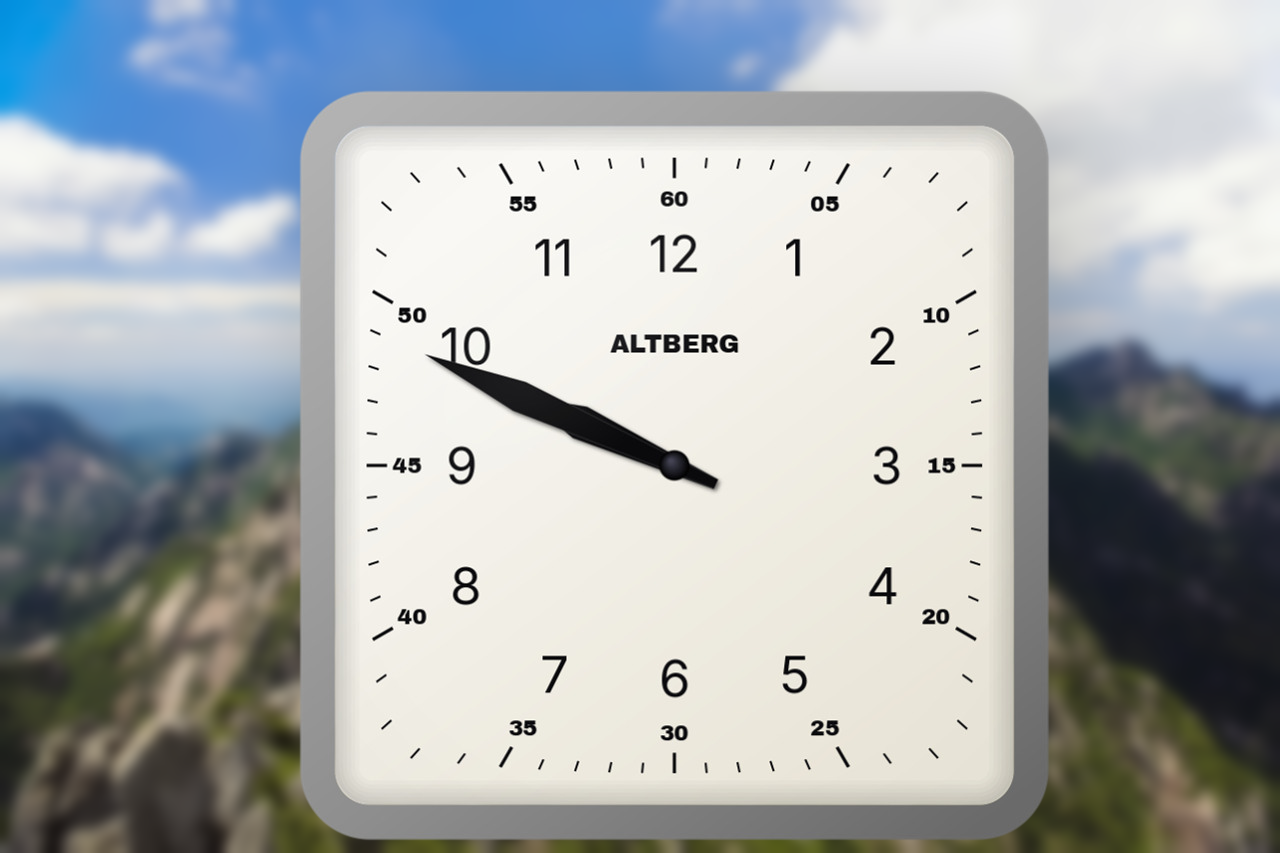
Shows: 9,49
